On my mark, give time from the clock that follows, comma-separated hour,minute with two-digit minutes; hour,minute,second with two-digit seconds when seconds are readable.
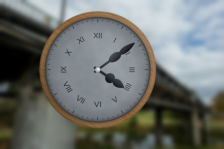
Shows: 4,09
